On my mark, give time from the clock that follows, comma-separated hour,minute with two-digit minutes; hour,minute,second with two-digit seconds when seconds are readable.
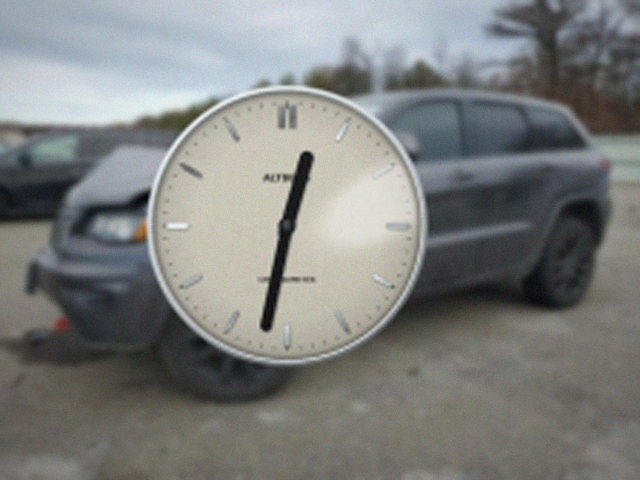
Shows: 12,32
